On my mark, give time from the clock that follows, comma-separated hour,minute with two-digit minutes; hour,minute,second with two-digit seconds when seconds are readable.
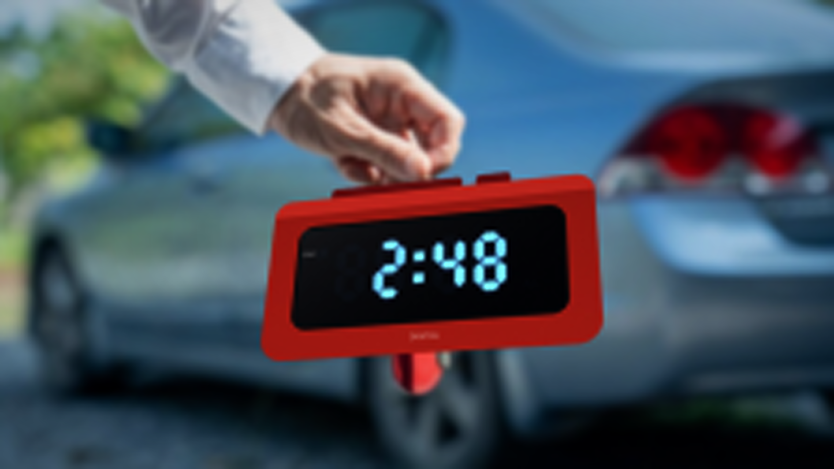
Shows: 2,48
